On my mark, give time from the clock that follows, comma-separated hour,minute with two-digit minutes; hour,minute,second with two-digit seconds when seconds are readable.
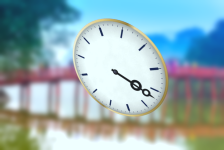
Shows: 4,22
